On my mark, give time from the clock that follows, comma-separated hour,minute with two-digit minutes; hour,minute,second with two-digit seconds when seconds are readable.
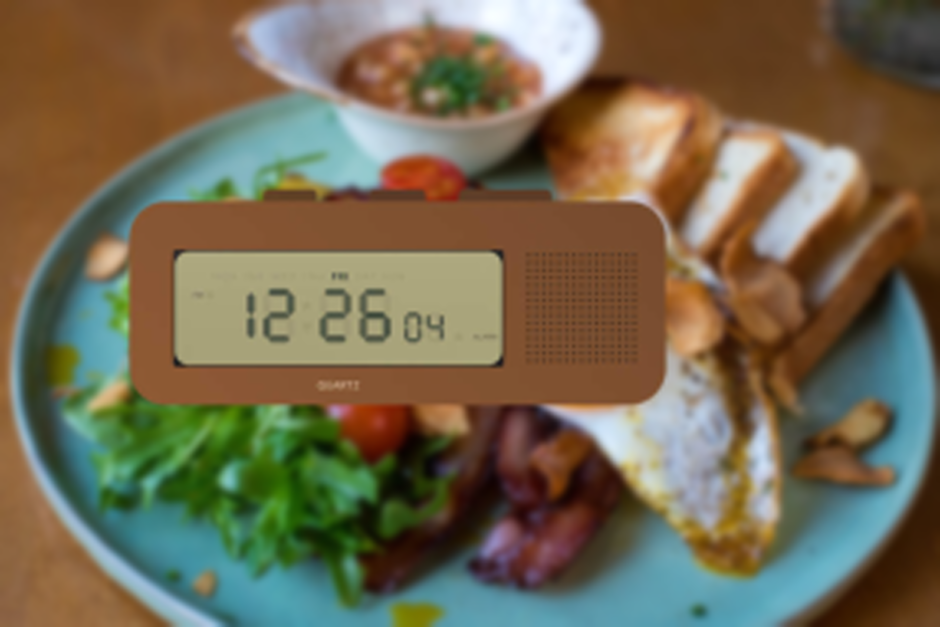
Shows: 12,26,04
